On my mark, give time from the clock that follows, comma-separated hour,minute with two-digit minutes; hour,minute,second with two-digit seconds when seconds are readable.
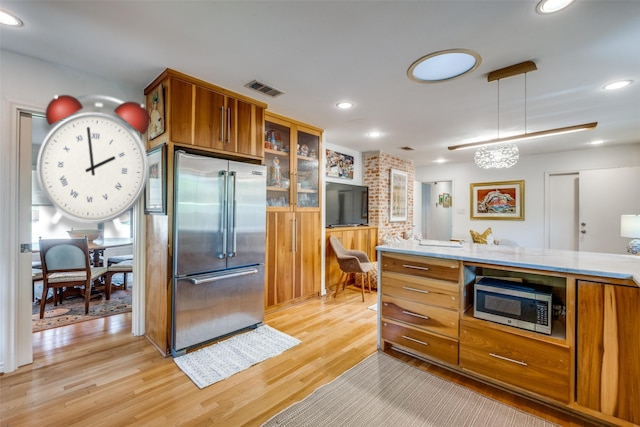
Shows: 1,58
